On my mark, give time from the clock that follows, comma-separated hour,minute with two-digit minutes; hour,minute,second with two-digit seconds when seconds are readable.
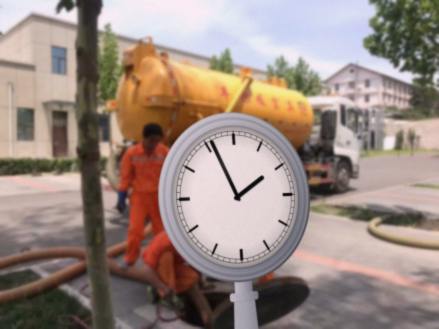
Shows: 1,56
